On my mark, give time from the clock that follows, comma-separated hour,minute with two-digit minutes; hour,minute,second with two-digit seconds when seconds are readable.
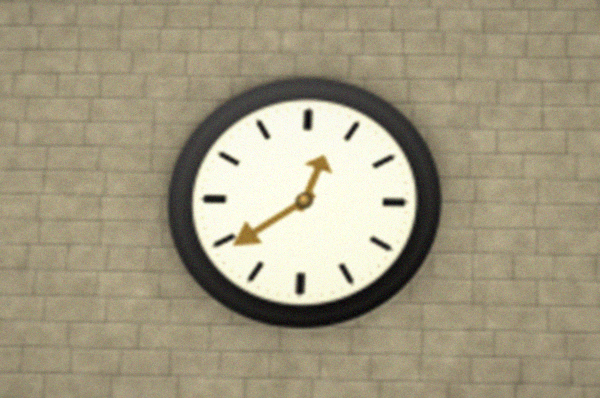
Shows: 12,39
